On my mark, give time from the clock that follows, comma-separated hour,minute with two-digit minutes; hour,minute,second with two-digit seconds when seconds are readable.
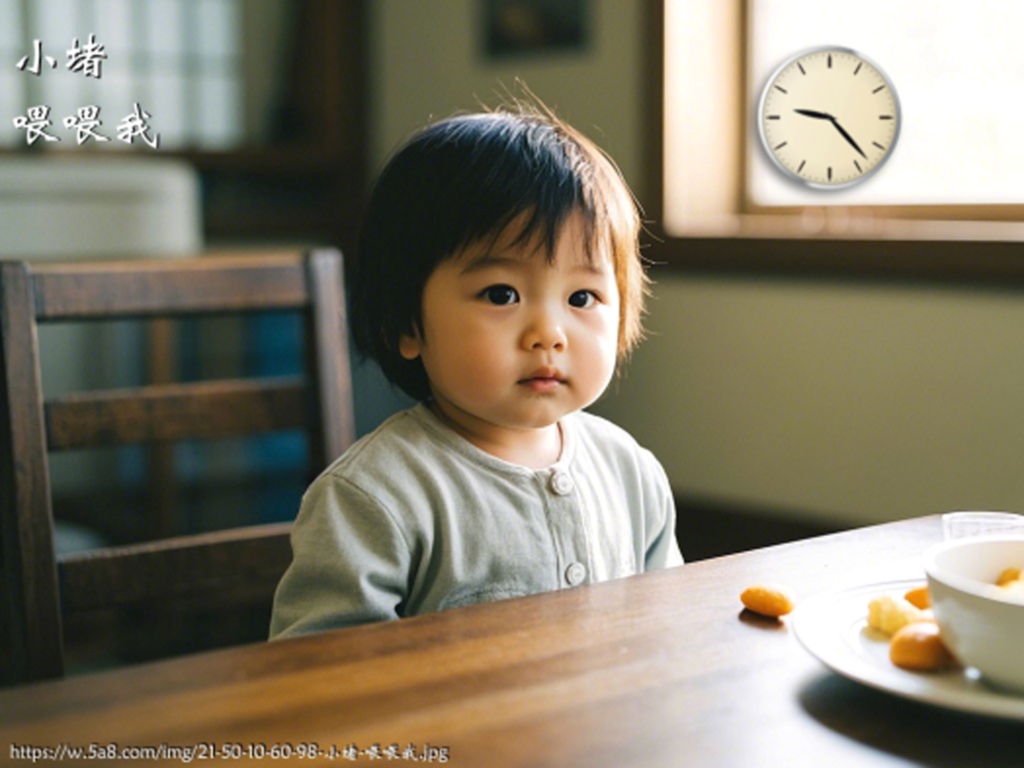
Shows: 9,23
